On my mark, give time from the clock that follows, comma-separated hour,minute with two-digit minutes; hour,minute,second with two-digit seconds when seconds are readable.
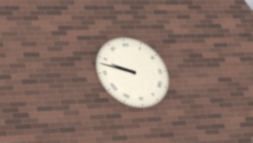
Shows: 9,48
